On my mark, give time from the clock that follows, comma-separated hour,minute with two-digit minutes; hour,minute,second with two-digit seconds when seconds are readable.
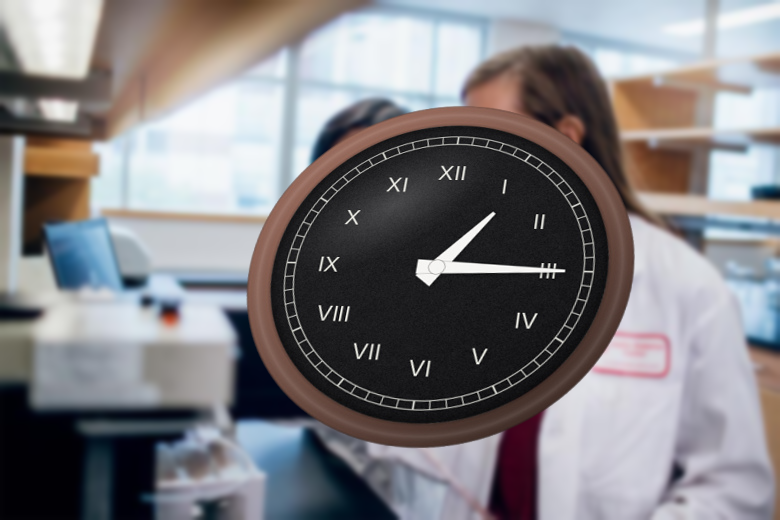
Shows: 1,15
